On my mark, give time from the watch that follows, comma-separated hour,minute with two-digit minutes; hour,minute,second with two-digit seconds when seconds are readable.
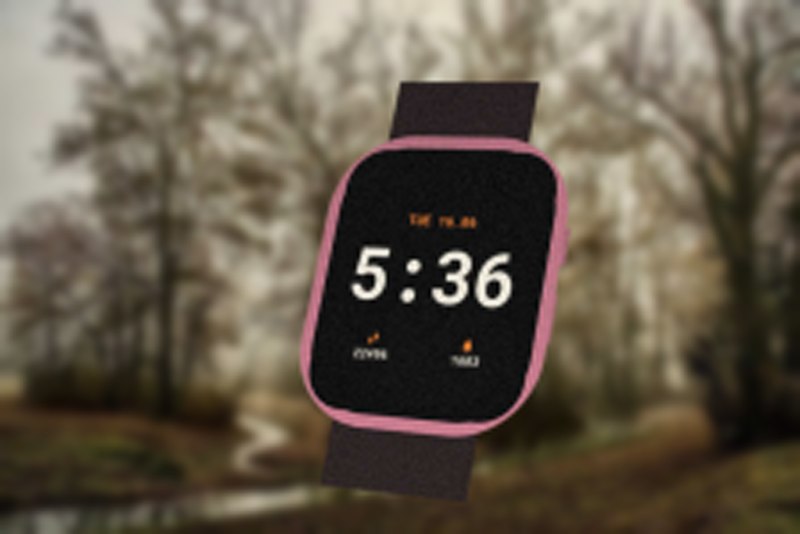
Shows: 5,36
